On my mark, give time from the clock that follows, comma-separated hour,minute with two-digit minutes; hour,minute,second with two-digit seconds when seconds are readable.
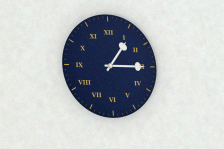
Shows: 1,15
